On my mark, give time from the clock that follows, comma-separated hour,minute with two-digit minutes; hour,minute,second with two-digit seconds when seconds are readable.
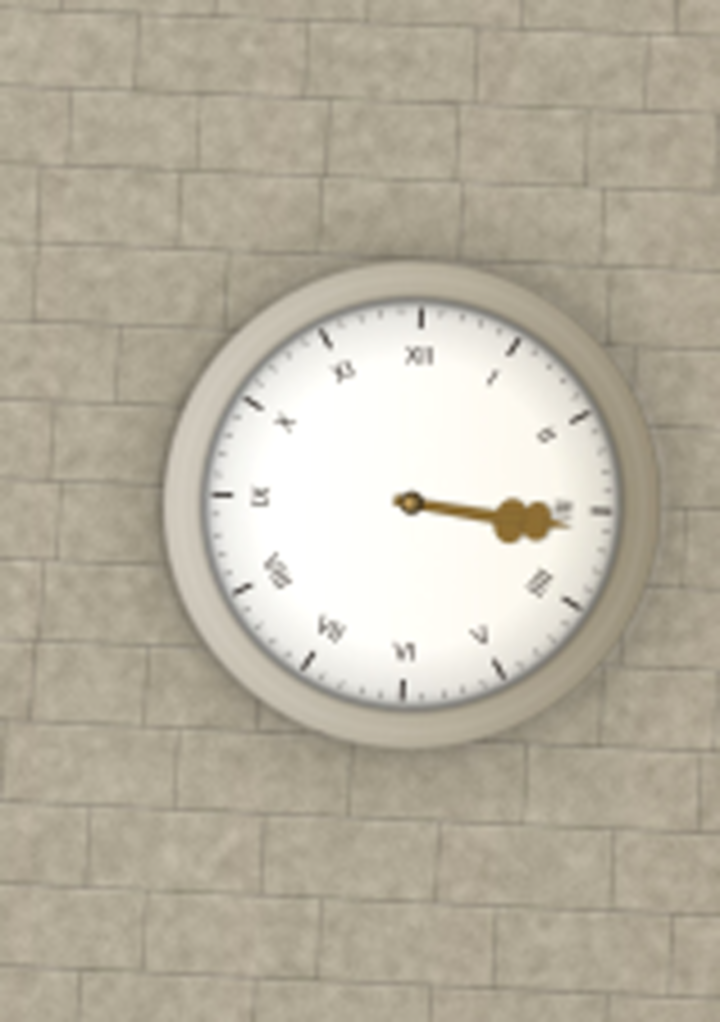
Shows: 3,16
